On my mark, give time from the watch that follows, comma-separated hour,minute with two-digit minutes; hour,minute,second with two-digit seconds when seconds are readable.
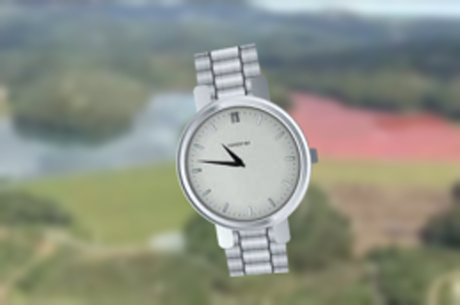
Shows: 10,47
